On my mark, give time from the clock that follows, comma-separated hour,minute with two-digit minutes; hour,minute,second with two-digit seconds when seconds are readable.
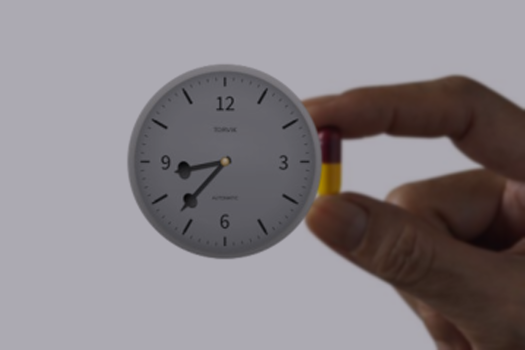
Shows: 8,37
